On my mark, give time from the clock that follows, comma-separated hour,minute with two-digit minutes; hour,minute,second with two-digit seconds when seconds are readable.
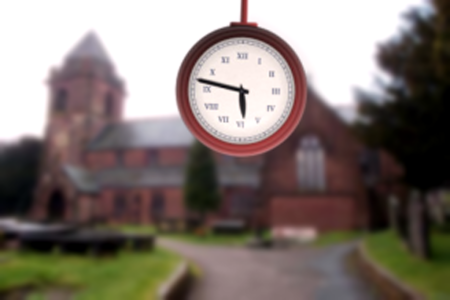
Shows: 5,47
